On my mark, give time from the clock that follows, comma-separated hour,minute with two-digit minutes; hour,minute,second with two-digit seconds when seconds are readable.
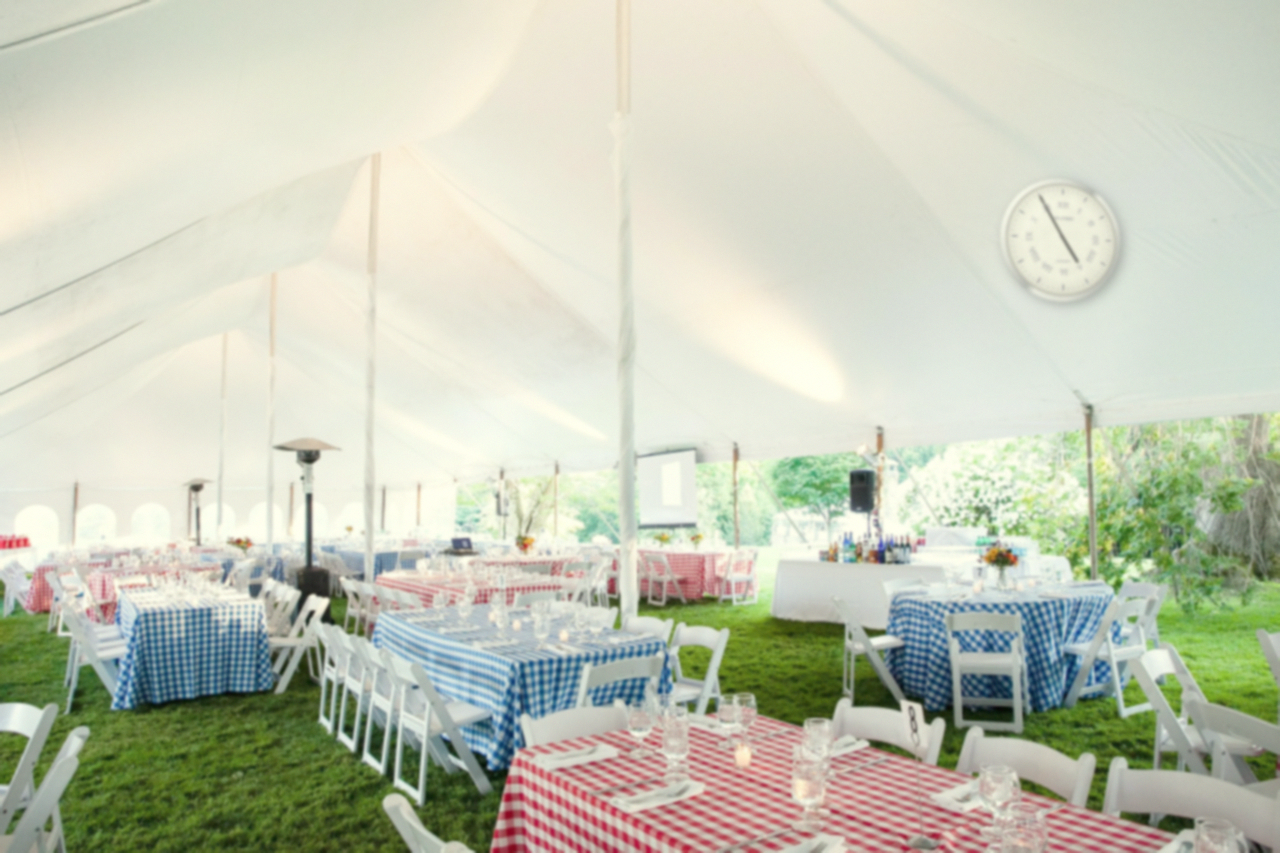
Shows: 4,55
